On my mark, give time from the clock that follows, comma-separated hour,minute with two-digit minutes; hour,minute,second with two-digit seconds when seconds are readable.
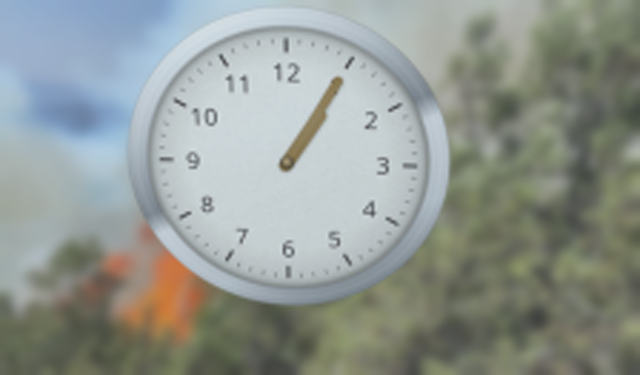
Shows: 1,05
